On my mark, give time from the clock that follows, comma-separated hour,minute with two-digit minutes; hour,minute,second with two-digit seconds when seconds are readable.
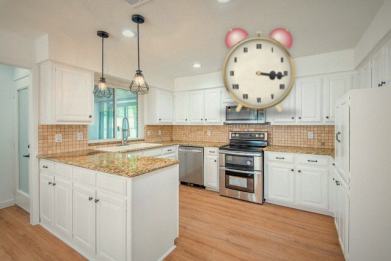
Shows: 3,16
